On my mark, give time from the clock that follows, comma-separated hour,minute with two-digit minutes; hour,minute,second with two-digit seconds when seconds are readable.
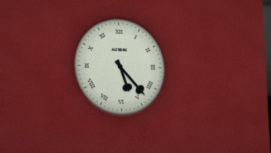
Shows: 5,23
